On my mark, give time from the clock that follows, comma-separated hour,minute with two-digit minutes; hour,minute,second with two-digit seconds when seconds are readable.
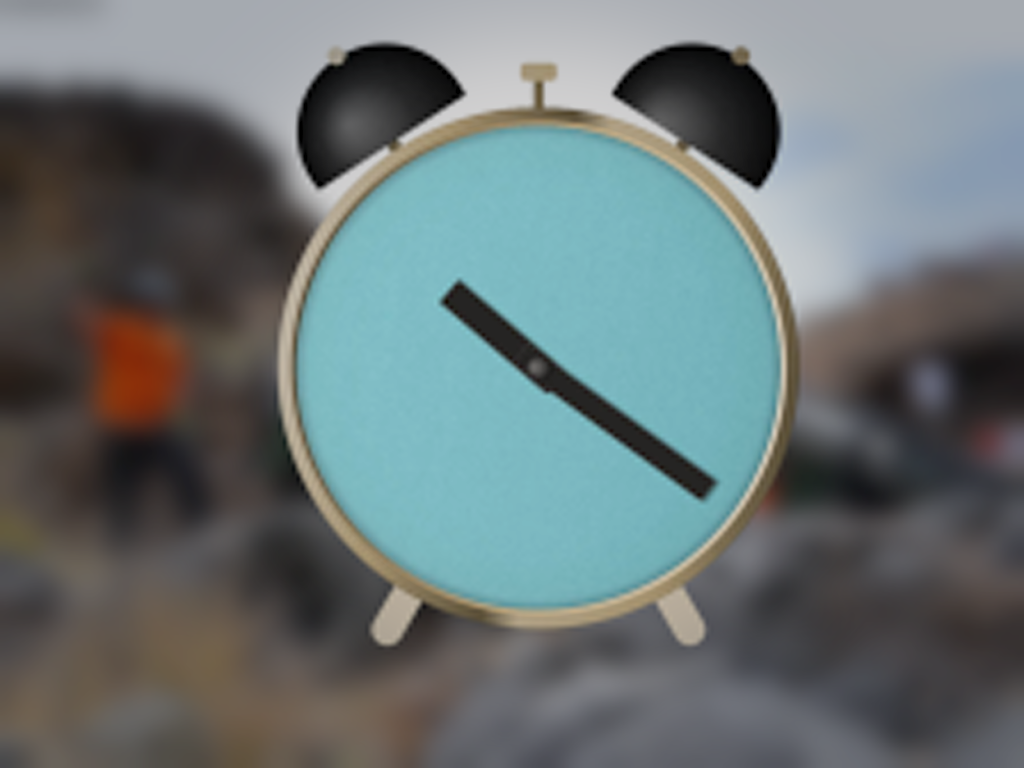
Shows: 10,21
